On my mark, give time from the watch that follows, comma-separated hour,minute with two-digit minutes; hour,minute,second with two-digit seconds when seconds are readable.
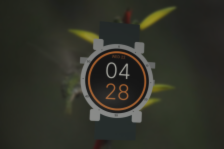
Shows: 4,28
